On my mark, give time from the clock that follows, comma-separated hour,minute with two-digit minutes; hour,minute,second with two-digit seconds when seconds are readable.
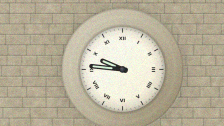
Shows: 9,46
